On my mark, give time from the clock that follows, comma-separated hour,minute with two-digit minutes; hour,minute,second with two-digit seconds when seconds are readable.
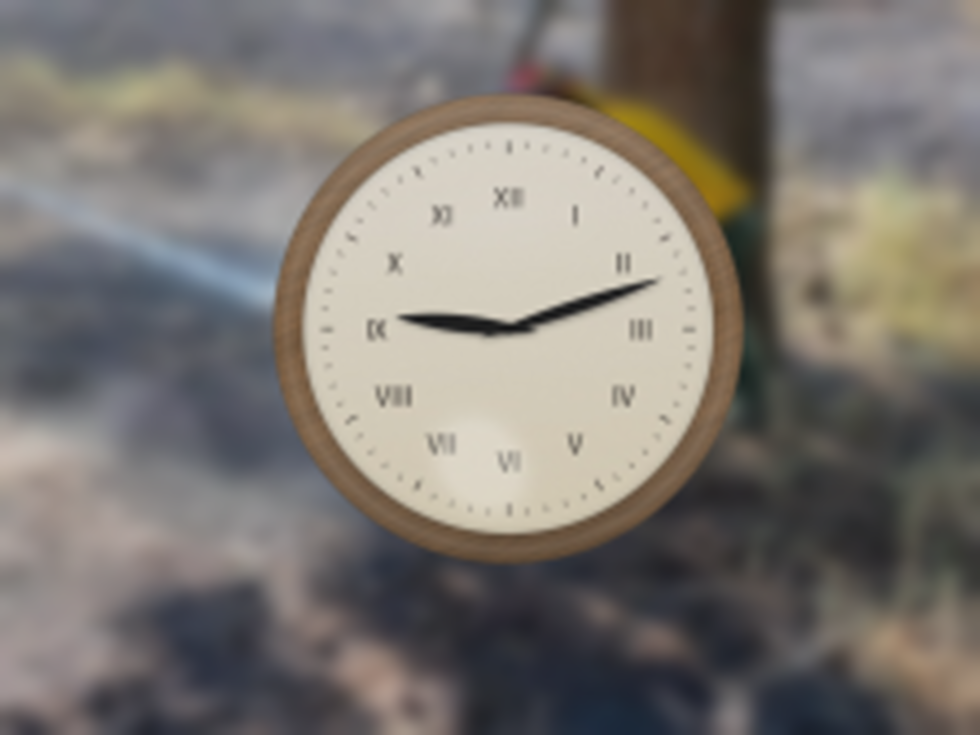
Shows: 9,12
